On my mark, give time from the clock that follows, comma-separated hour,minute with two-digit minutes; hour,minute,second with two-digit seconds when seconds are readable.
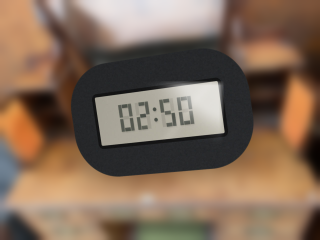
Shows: 2,50
